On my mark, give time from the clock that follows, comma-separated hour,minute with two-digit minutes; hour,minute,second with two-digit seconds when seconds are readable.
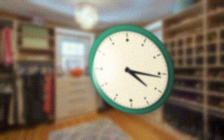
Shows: 4,16
